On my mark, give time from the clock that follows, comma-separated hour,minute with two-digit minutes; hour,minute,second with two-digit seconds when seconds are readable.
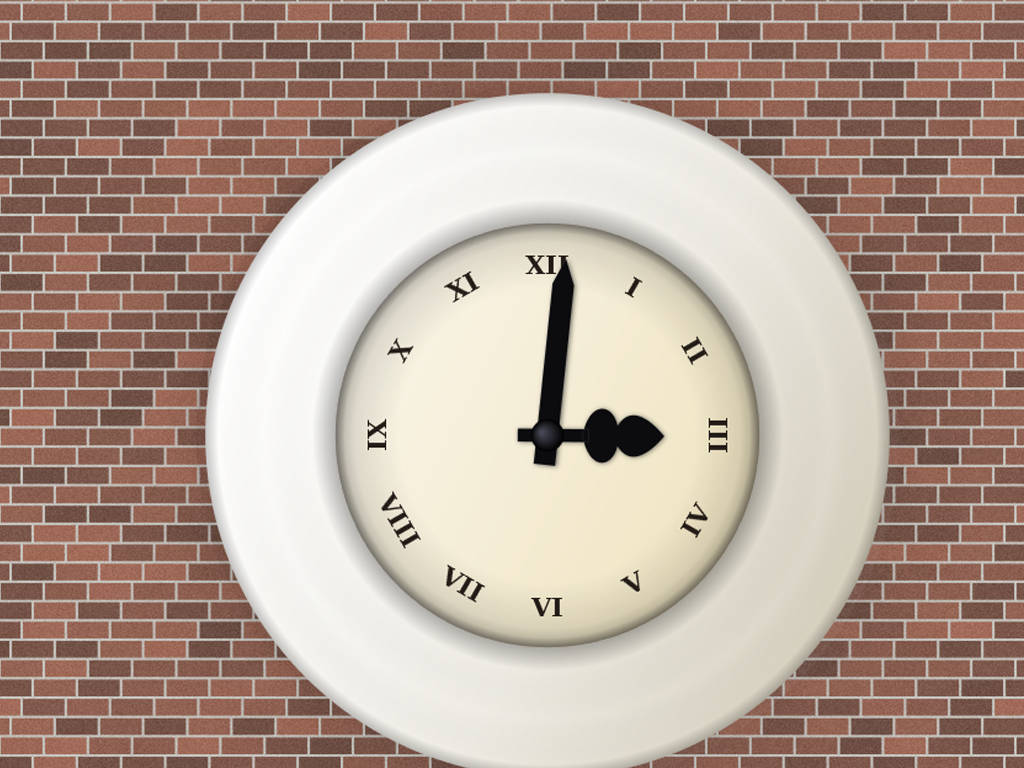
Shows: 3,01
